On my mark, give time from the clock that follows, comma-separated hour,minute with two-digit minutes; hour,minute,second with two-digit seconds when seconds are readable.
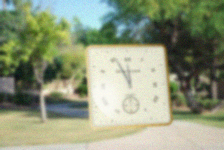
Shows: 11,56
